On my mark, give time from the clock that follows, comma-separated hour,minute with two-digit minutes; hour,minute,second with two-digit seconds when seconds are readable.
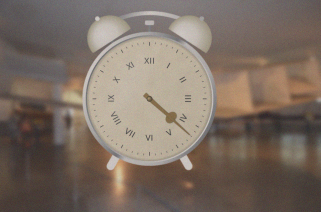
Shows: 4,22
